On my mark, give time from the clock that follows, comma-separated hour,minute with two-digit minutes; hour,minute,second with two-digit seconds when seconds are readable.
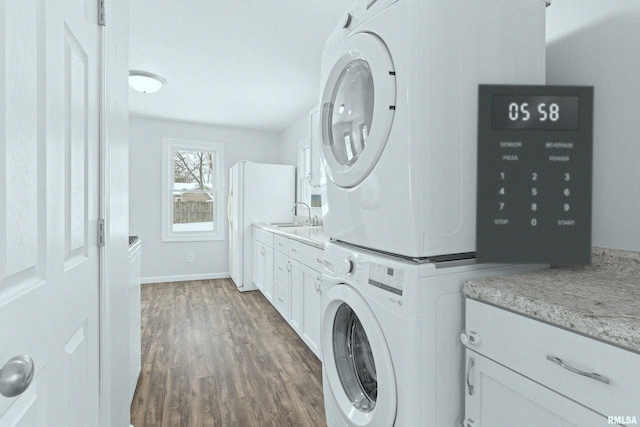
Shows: 5,58
